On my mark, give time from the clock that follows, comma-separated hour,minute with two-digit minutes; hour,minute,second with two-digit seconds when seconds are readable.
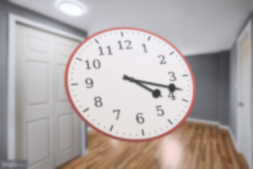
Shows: 4,18
